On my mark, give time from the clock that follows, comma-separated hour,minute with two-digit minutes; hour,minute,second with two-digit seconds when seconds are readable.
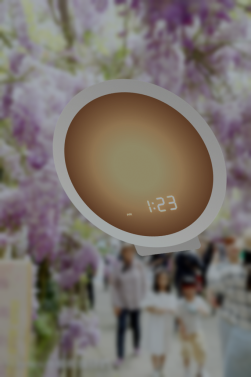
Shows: 1,23
